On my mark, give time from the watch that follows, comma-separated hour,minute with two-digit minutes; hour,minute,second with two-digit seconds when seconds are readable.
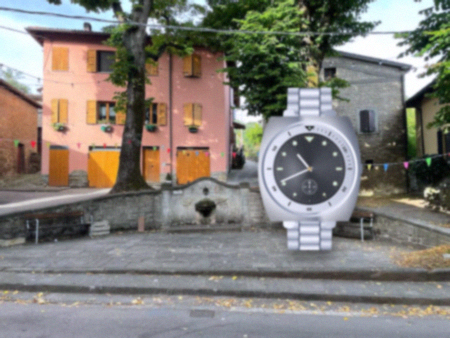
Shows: 10,41
